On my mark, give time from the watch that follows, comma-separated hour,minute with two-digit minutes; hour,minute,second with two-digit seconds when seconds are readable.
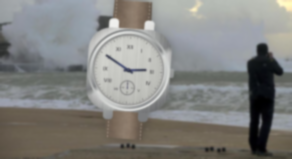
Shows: 2,50
